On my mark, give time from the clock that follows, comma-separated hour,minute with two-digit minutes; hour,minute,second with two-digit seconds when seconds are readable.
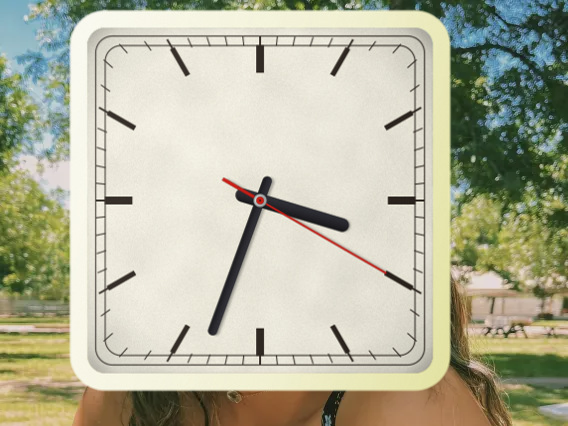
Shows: 3,33,20
